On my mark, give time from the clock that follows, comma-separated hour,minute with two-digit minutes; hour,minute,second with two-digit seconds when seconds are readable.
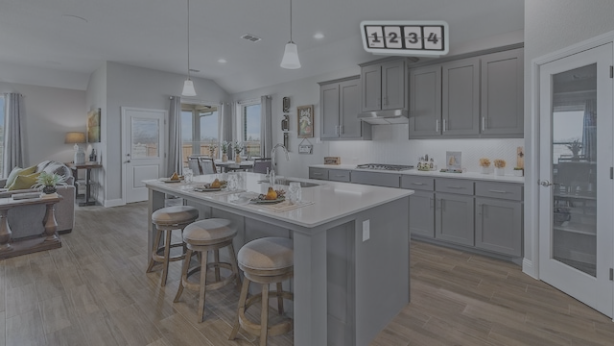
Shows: 12,34
